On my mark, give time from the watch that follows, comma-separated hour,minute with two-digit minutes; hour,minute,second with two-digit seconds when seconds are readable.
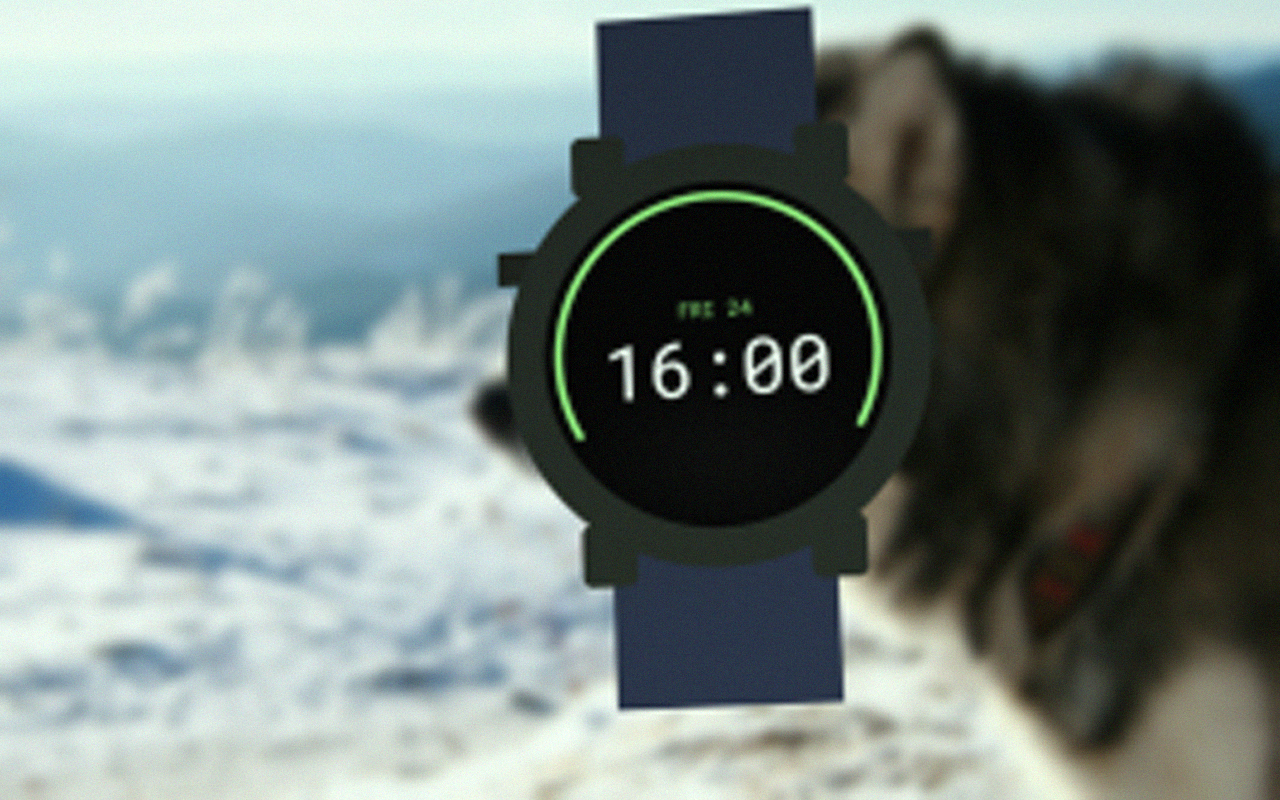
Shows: 16,00
